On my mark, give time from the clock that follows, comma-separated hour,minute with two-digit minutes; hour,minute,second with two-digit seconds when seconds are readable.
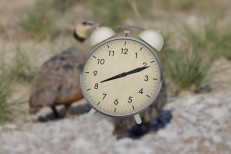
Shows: 8,11
